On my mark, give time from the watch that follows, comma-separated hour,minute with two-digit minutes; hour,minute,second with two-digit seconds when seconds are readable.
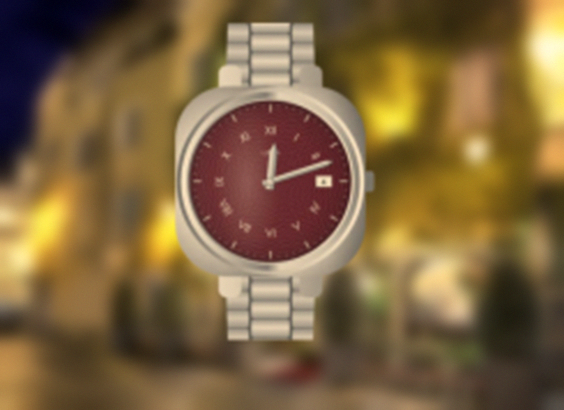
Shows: 12,12
